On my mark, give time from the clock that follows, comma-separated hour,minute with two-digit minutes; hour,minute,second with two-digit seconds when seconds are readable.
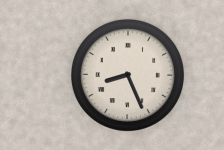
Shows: 8,26
